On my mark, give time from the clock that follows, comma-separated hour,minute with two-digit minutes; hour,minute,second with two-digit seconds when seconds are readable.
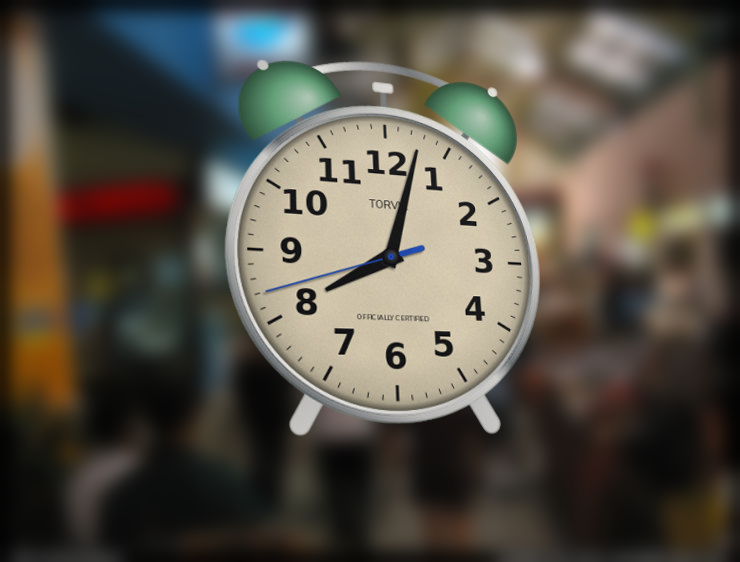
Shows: 8,02,42
